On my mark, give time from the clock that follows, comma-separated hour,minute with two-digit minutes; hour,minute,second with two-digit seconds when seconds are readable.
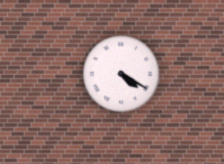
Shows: 4,20
